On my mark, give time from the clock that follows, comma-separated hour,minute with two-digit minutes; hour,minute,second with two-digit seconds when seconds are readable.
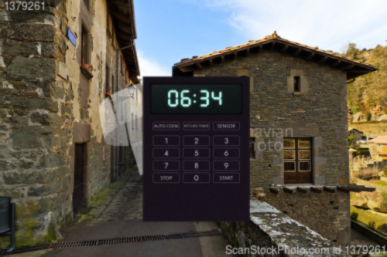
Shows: 6,34
